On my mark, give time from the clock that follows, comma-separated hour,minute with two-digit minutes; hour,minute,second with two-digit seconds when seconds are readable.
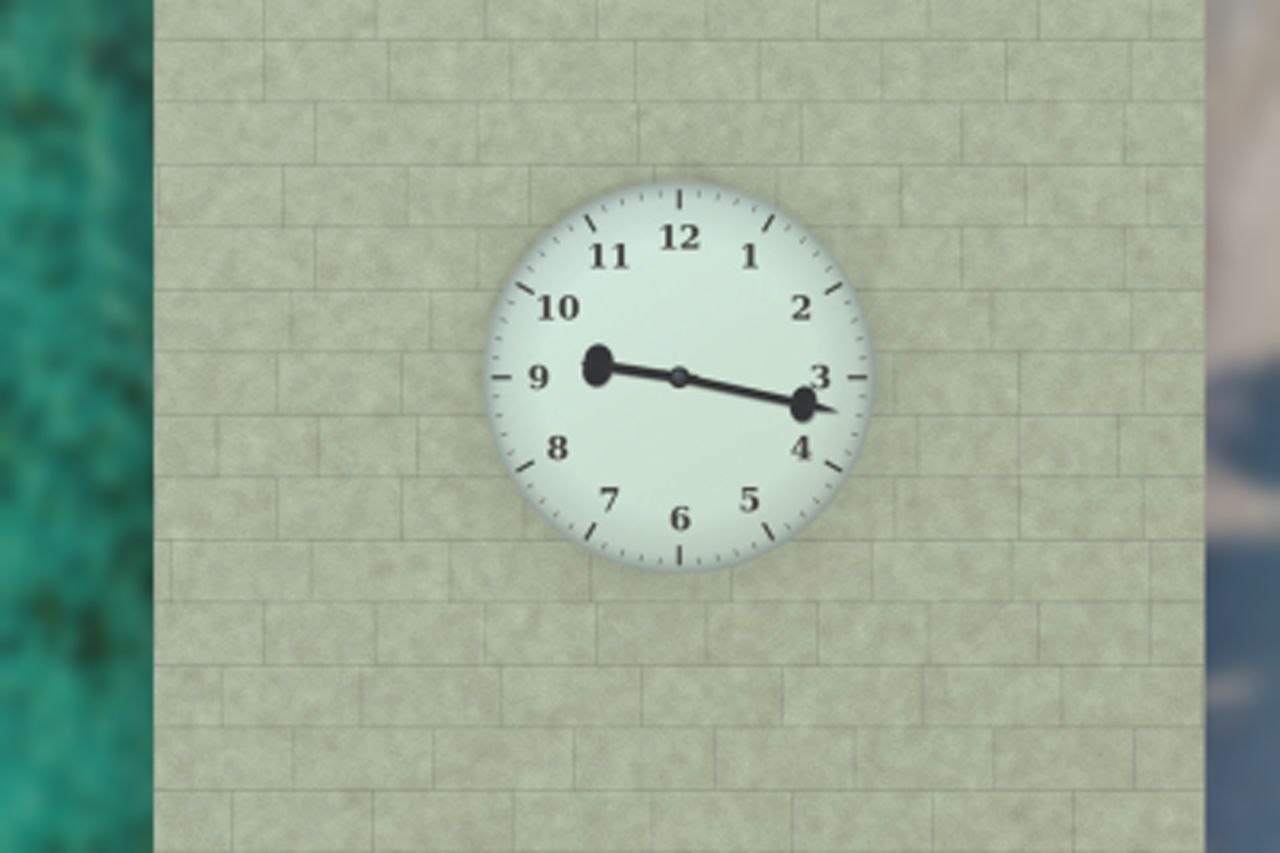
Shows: 9,17
